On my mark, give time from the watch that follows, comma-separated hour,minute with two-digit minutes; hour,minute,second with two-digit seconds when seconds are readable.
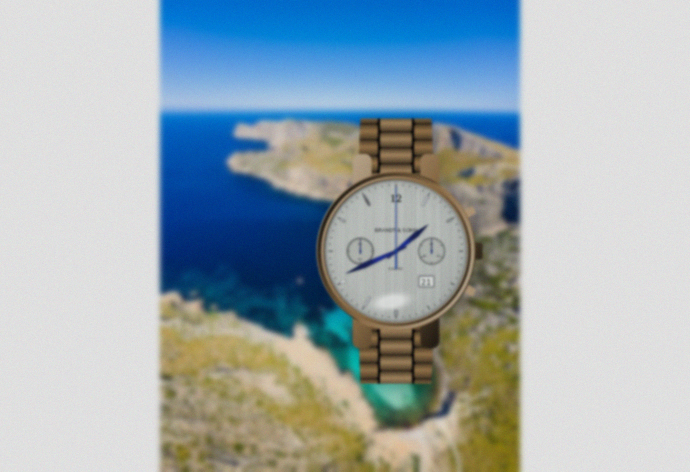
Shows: 1,41
